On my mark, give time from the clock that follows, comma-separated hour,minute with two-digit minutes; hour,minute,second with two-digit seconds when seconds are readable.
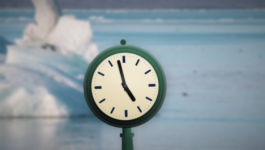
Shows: 4,58
